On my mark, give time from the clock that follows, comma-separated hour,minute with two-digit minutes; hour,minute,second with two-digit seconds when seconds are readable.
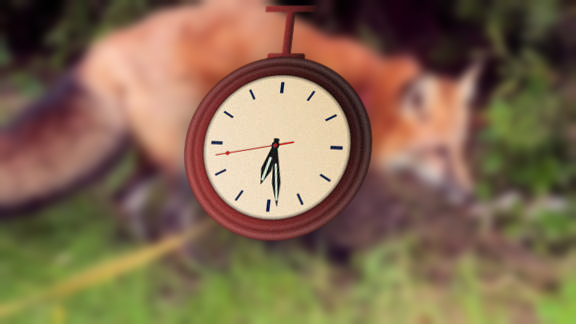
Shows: 6,28,43
